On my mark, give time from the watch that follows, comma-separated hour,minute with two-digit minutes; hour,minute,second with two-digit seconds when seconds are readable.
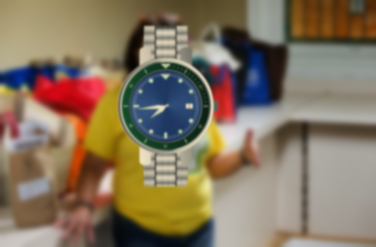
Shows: 7,44
